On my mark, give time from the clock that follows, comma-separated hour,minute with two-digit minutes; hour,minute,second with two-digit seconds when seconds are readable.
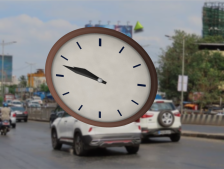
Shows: 9,48
